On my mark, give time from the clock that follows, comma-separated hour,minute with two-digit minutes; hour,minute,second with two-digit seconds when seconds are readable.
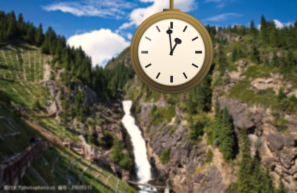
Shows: 12,59
